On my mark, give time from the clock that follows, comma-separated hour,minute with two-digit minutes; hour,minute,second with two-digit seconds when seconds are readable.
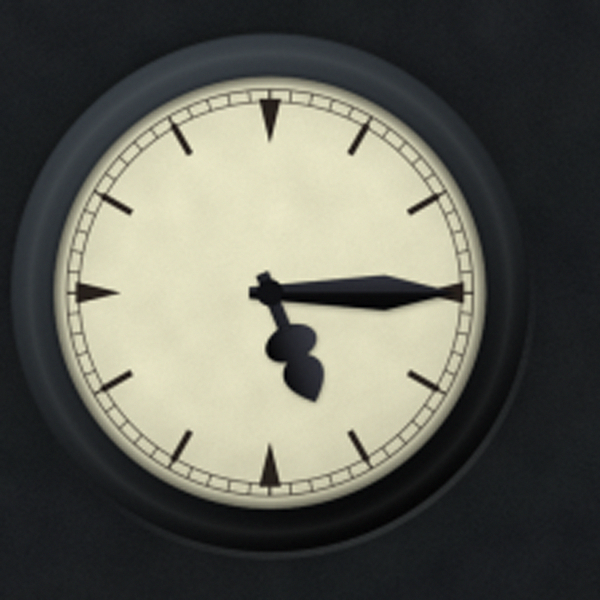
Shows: 5,15
